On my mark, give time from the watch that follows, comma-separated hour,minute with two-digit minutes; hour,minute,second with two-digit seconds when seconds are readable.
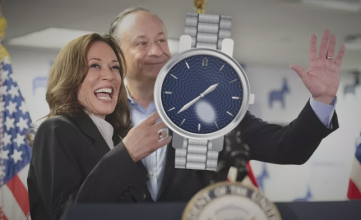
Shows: 1,38
